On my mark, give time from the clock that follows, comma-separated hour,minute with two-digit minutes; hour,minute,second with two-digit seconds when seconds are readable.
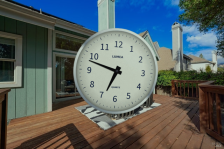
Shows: 6,48
